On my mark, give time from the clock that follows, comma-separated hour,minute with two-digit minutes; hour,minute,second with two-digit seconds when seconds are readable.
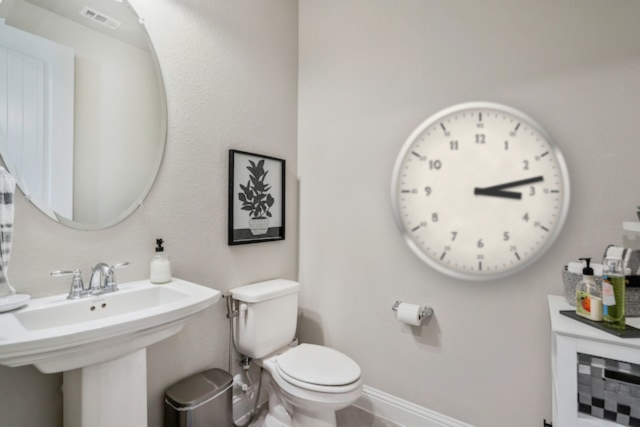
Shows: 3,13
